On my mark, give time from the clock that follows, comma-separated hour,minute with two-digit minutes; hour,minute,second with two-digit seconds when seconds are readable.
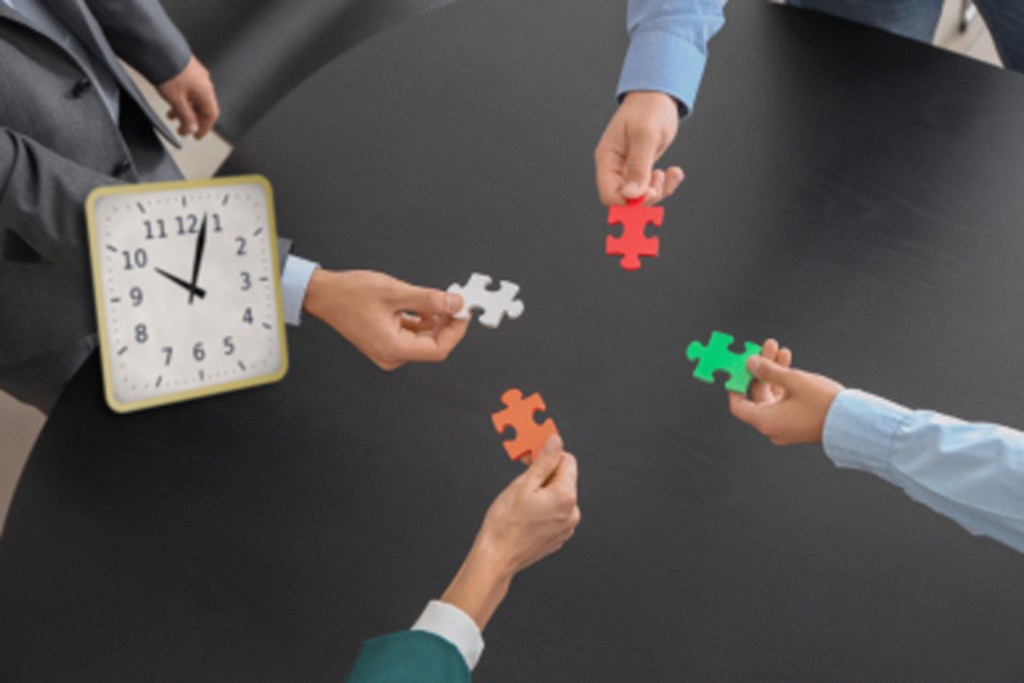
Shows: 10,03
